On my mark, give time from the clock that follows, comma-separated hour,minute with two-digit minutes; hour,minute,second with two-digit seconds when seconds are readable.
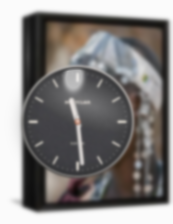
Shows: 11,29
